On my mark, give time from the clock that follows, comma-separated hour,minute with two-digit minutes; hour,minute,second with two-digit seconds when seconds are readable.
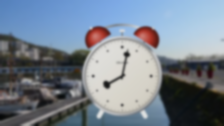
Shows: 8,02
